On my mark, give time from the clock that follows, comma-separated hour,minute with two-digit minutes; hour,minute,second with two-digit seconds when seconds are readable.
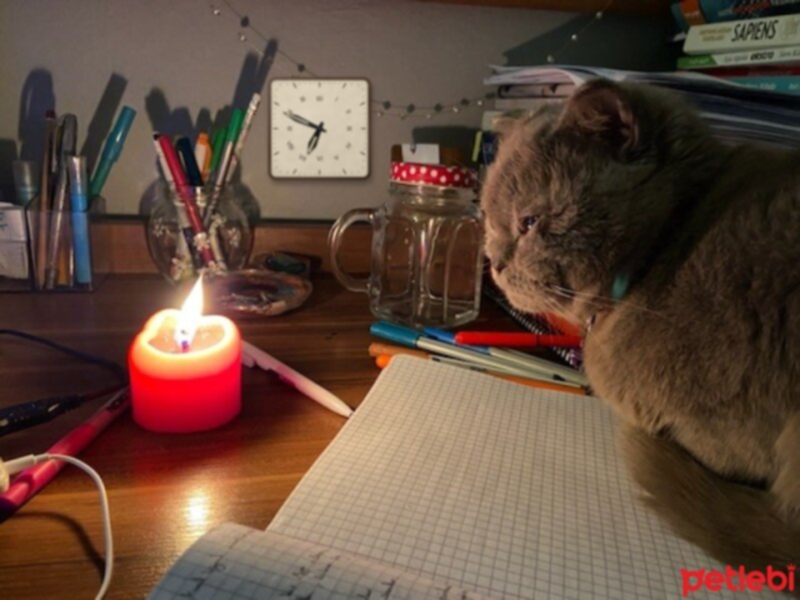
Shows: 6,49
